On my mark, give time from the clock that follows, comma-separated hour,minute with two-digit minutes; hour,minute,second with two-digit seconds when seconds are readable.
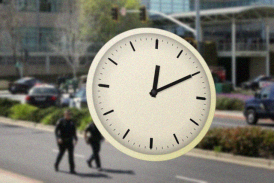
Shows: 12,10
